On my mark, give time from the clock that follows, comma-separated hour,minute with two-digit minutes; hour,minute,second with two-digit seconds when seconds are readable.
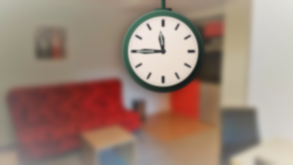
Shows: 11,45
